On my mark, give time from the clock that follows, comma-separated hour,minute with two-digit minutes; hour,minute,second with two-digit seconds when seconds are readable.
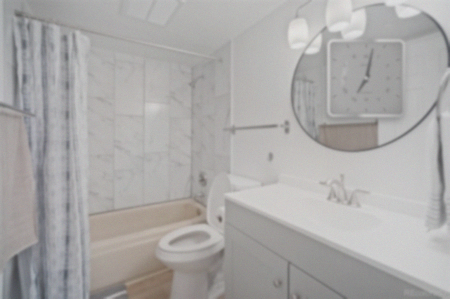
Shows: 7,02
